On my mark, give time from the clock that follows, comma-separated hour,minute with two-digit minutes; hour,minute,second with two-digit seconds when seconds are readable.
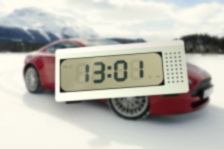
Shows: 13,01
